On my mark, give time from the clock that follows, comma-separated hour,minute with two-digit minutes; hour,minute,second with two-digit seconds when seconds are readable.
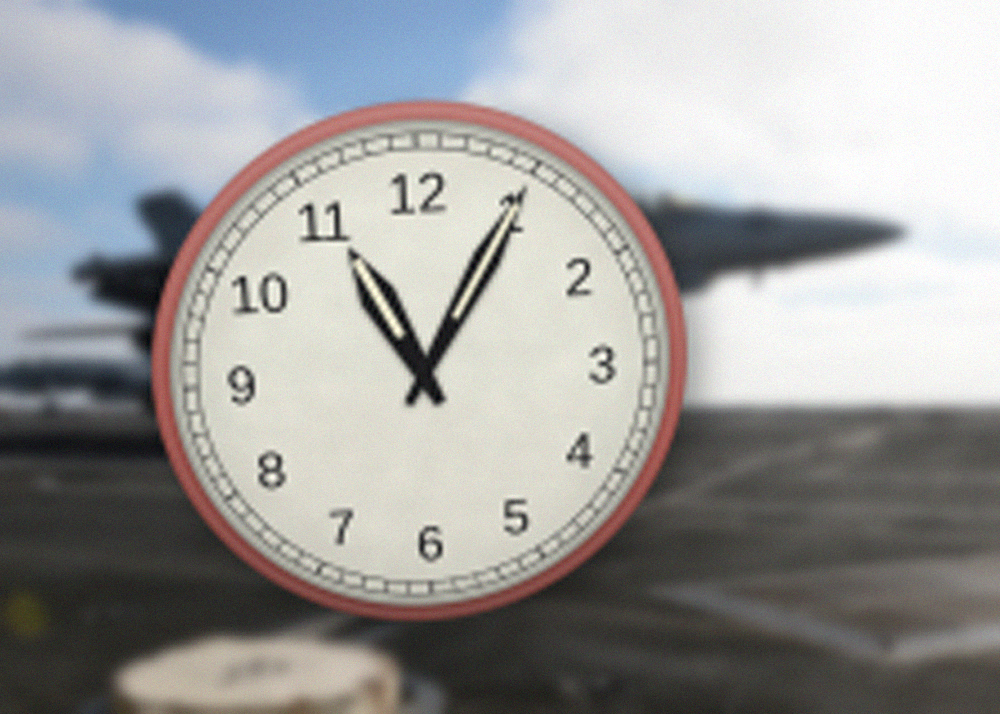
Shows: 11,05
